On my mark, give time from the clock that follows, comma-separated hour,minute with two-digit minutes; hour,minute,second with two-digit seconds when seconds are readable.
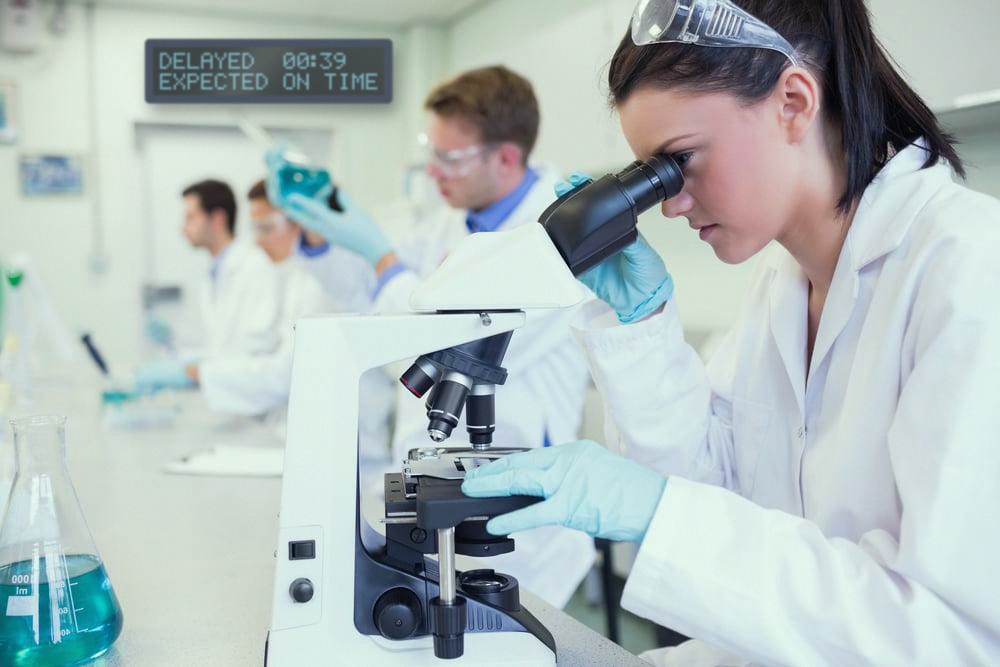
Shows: 0,39
